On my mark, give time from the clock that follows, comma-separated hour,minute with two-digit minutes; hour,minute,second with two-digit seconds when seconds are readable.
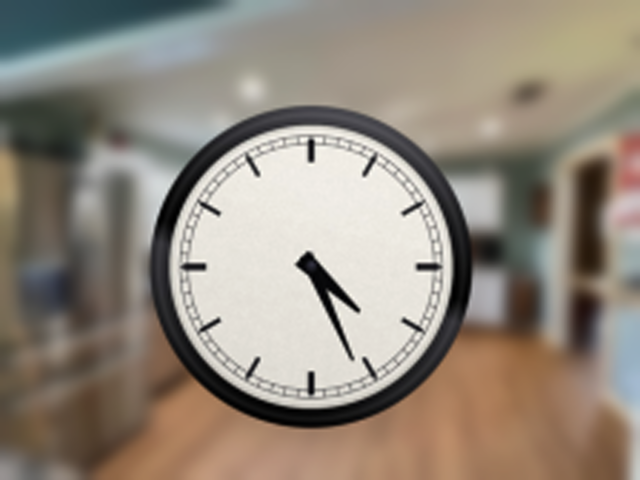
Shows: 4,26
